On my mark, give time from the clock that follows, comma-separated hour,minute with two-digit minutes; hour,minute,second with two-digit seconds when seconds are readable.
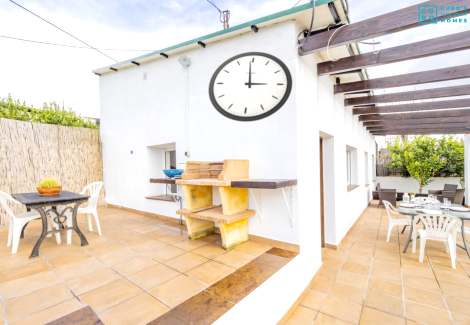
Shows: 2,59
